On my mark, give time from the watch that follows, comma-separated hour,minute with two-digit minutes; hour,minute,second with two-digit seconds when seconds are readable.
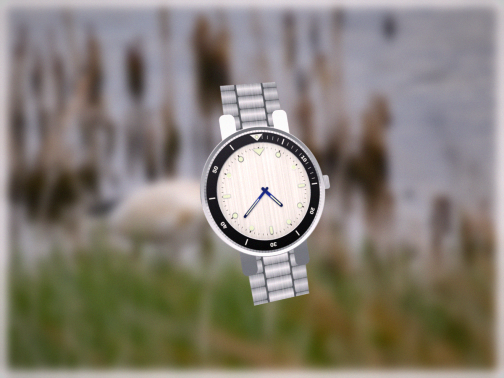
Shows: 4,38
